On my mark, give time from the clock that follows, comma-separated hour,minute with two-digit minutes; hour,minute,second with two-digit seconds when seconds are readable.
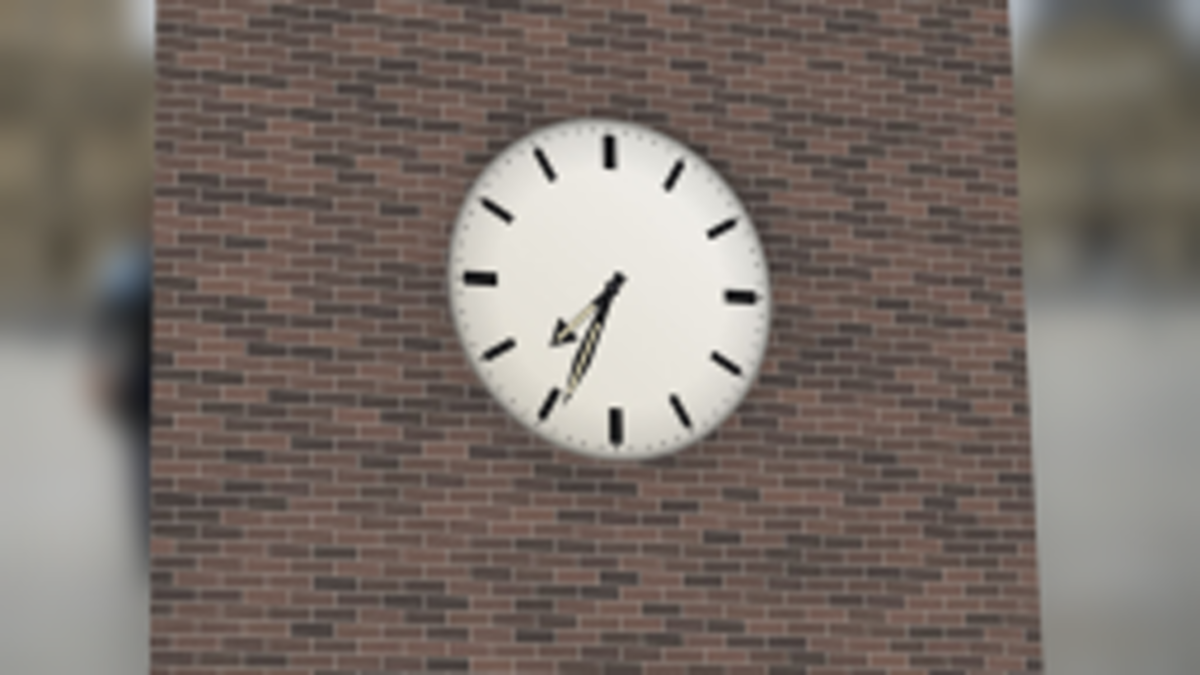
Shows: 7,34
